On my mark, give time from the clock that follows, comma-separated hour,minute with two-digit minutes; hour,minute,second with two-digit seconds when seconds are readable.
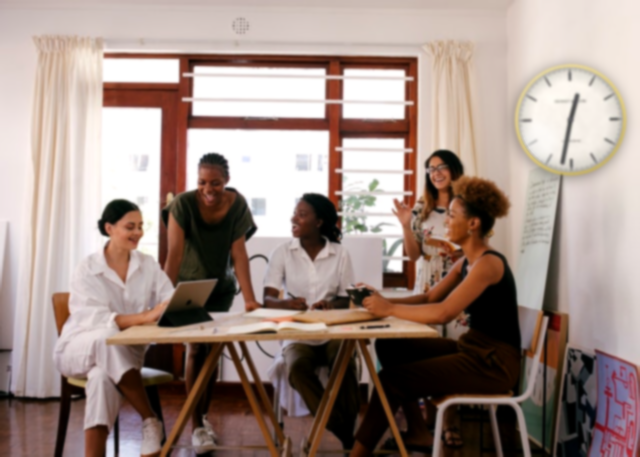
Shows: 12,32
